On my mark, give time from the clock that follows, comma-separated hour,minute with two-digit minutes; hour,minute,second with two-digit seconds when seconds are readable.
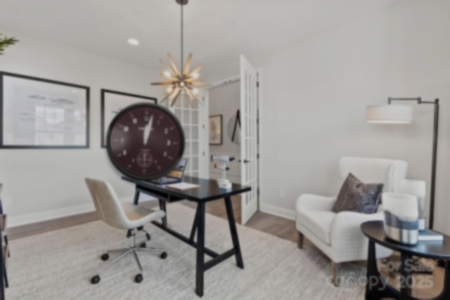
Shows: 12,02
